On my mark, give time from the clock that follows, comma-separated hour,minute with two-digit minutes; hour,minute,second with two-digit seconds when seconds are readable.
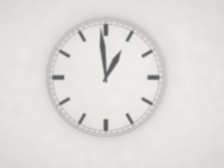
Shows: 12,59
